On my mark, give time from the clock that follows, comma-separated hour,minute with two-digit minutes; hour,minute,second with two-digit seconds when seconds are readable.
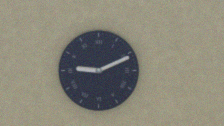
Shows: 9,11
